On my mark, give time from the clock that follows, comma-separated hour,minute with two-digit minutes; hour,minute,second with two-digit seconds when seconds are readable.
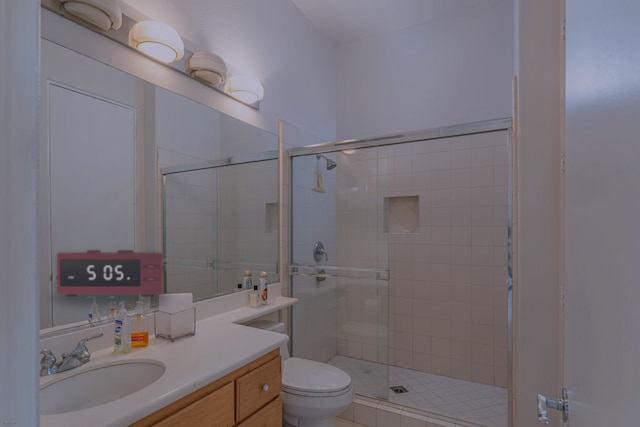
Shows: 5,05
